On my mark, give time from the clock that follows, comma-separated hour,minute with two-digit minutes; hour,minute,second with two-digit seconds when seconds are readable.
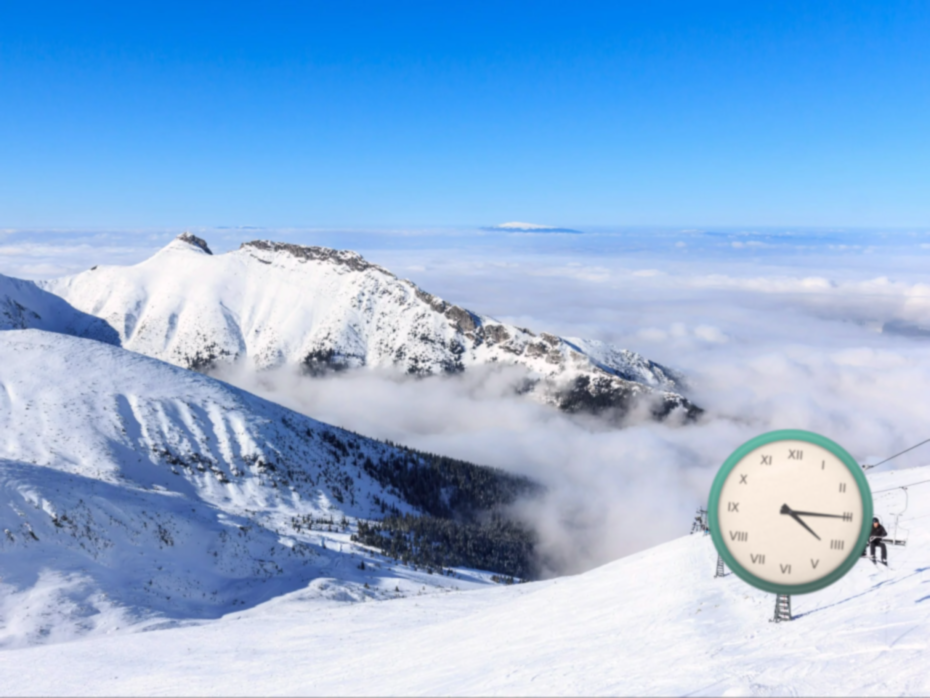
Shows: 4,15
